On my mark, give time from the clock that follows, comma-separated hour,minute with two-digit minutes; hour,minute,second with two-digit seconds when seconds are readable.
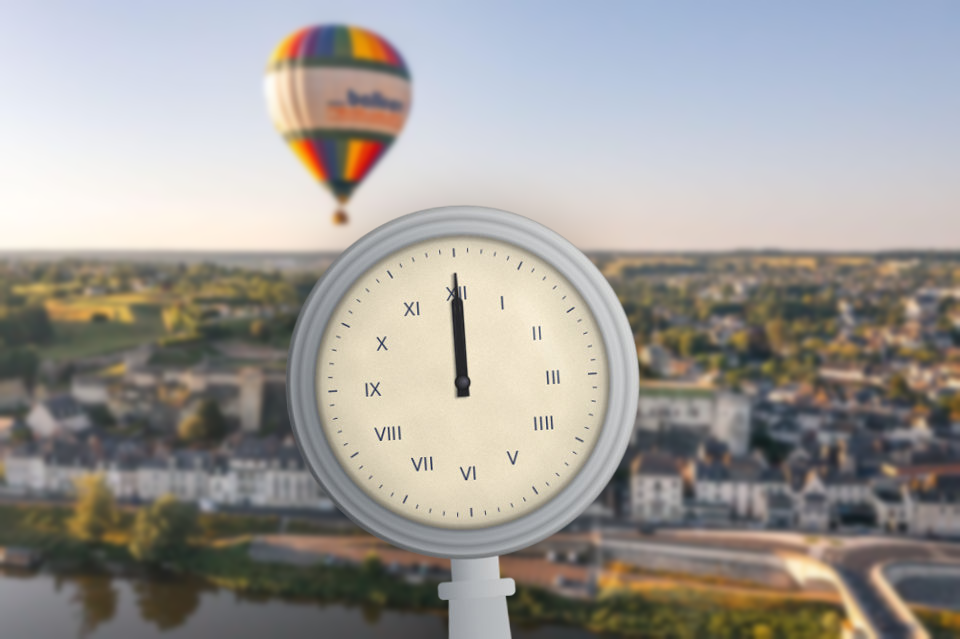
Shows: 12,00
